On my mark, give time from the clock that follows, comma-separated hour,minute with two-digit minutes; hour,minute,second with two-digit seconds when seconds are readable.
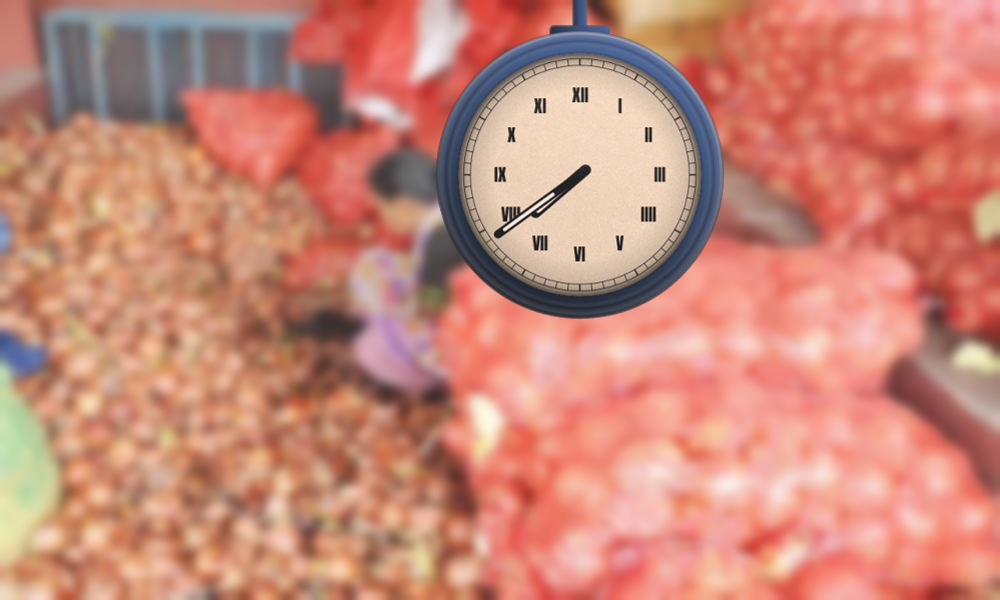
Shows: 7,39
